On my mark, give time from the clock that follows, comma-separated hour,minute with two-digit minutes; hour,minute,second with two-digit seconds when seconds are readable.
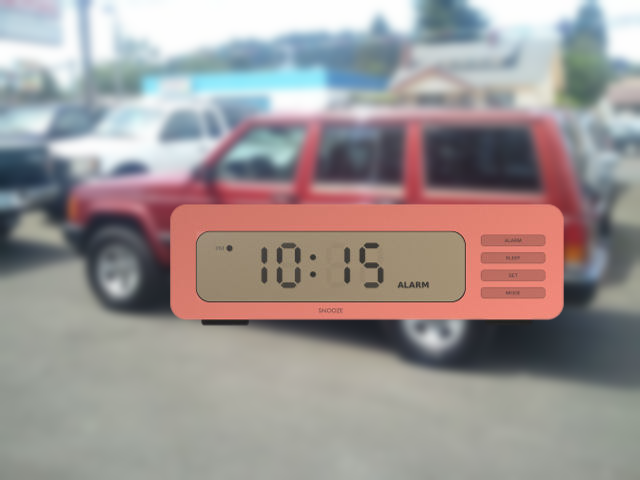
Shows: 10,15
